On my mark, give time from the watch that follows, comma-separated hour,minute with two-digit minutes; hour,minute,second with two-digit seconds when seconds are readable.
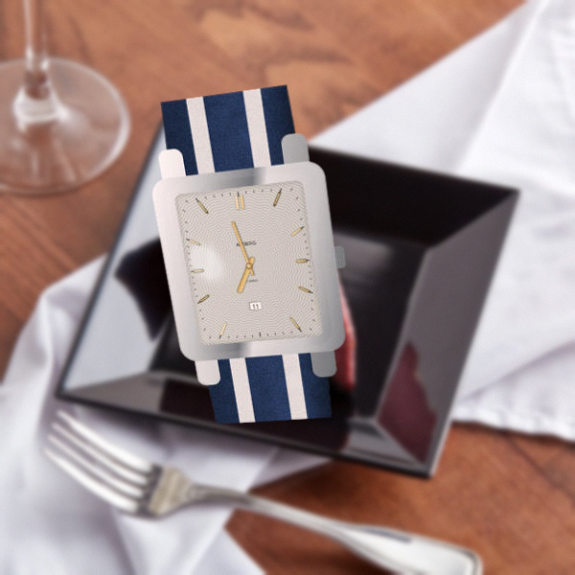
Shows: 6,58
